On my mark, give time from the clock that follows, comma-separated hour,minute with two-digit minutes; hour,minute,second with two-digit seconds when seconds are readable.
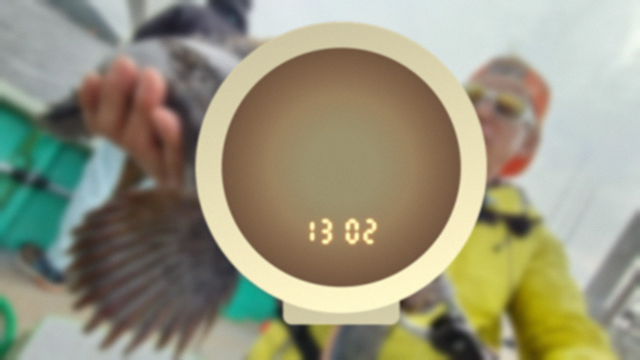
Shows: 13,02
